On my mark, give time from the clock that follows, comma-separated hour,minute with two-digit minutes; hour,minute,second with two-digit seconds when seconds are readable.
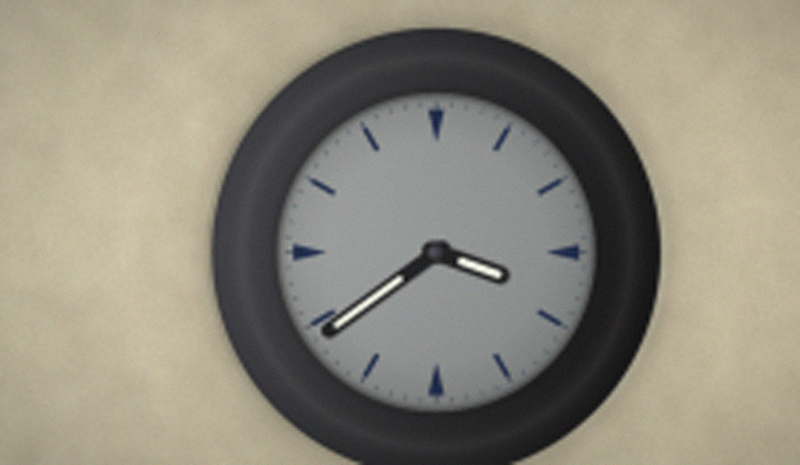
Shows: 3,39
